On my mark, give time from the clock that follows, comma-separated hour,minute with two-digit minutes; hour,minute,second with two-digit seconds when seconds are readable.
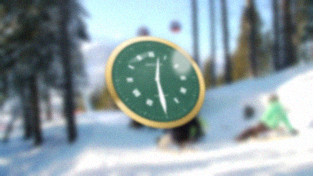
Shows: 12,30
